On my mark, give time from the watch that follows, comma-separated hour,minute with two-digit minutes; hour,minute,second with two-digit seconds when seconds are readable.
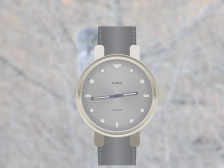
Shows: 2,44
